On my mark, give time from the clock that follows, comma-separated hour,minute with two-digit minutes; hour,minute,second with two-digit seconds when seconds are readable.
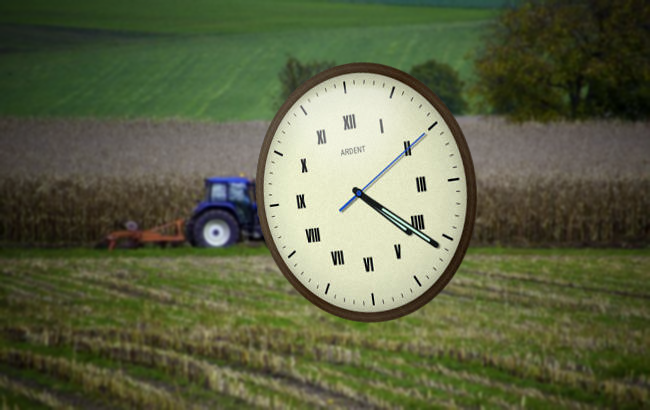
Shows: 4,21,10
